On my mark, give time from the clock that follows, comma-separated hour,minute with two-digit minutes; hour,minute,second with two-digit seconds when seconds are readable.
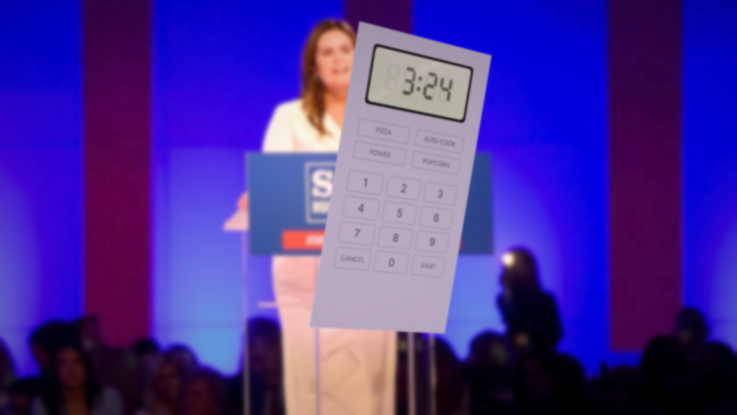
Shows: 3,24
